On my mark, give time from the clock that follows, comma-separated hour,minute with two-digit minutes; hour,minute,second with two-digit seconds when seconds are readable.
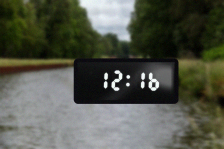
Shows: 12,16
